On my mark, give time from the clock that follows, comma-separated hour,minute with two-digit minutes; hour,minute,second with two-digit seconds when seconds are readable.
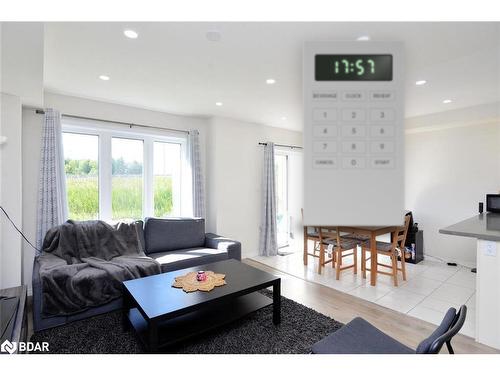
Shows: 17,57
